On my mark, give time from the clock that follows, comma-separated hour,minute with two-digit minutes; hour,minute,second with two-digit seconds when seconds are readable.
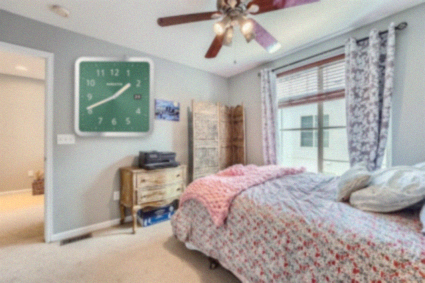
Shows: 1,41
